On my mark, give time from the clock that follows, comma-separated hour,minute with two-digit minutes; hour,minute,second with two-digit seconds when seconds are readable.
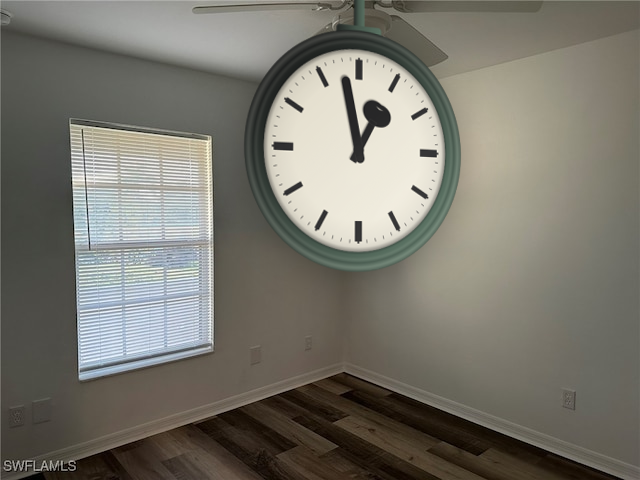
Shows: 12,58
